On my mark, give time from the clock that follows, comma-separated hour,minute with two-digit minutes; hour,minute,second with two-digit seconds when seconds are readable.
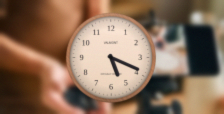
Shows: 5,19
